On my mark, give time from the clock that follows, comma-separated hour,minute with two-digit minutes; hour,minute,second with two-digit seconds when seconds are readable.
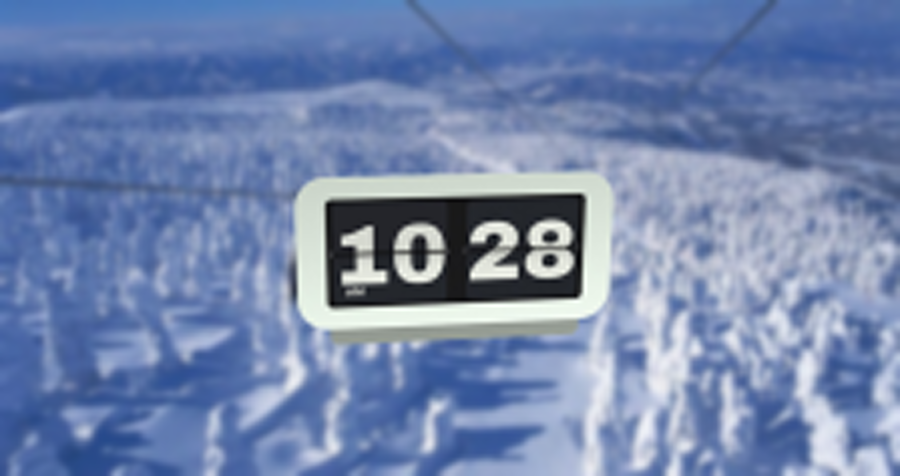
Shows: 10,28
